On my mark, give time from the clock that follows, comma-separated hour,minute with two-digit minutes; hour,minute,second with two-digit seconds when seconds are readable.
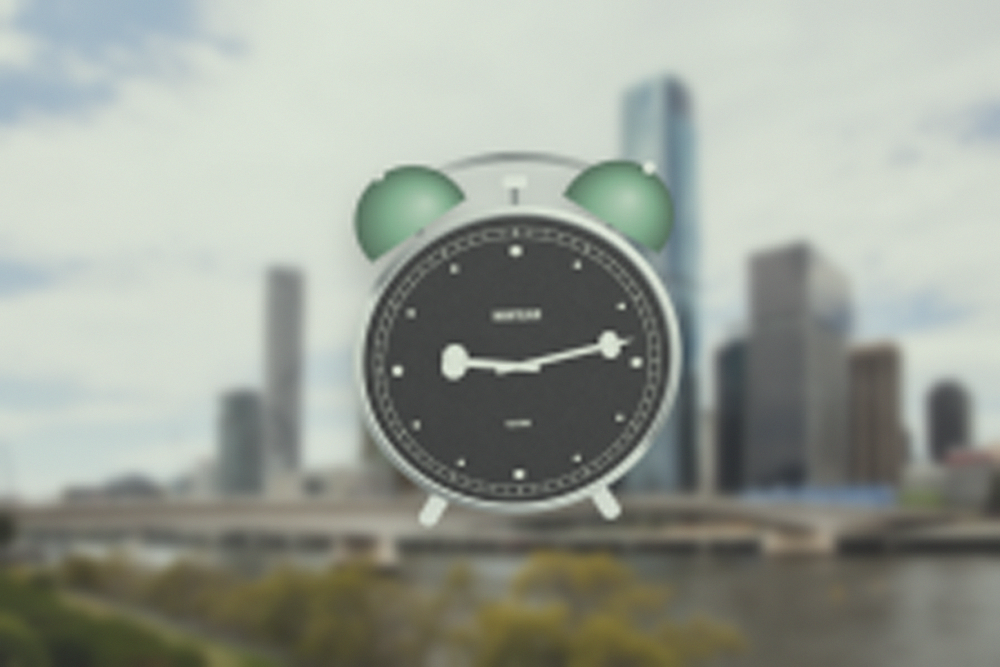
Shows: 9,13
